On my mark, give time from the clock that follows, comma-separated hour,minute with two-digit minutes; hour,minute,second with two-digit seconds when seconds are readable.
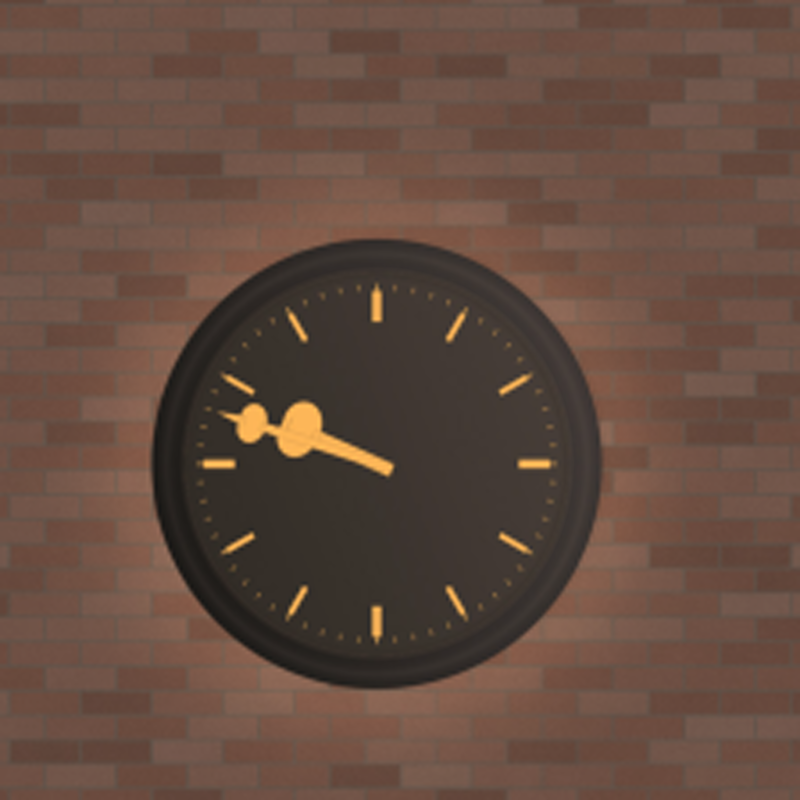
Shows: 9,48
